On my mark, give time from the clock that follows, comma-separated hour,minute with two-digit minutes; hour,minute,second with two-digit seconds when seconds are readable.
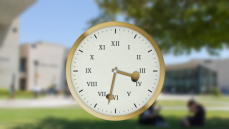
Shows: 3,32
